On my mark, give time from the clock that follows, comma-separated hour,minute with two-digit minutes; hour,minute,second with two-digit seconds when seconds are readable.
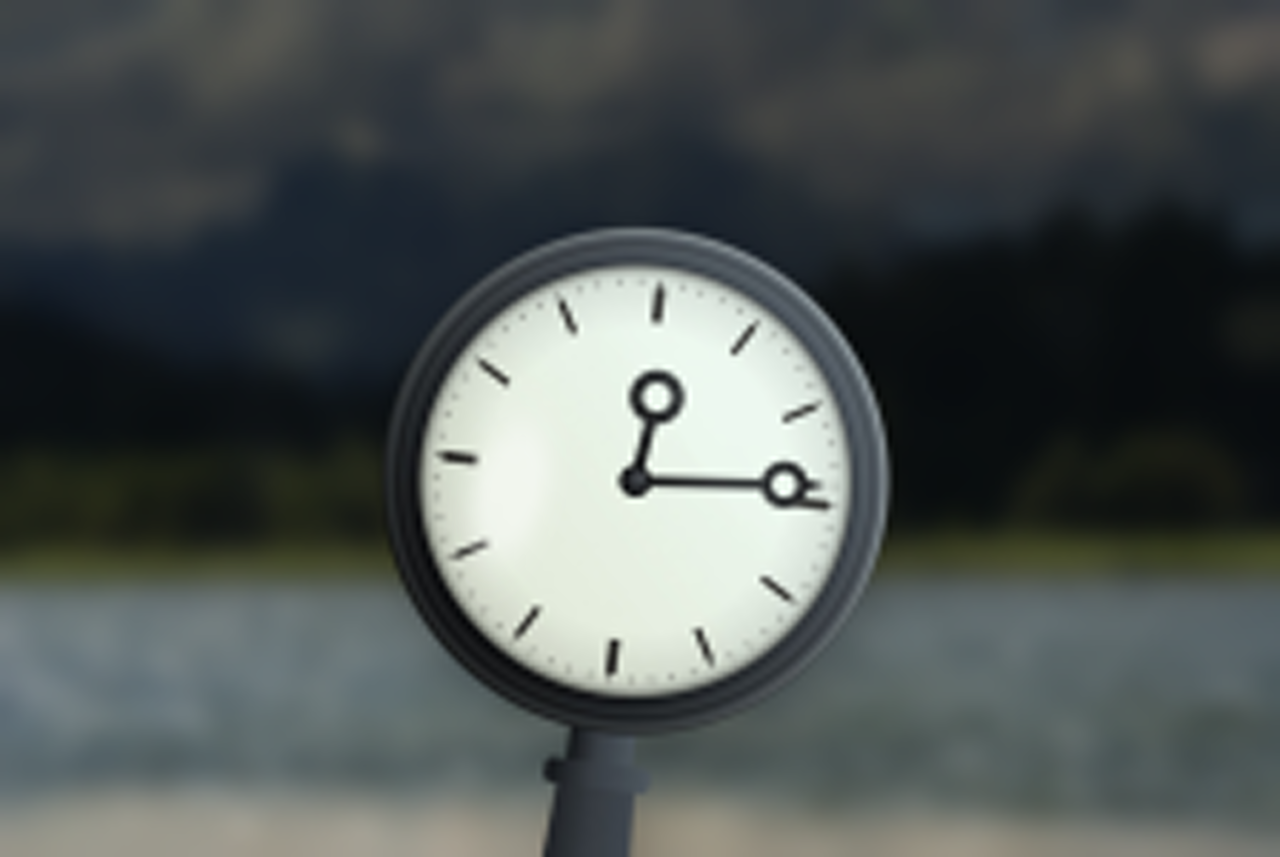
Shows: 12,14
